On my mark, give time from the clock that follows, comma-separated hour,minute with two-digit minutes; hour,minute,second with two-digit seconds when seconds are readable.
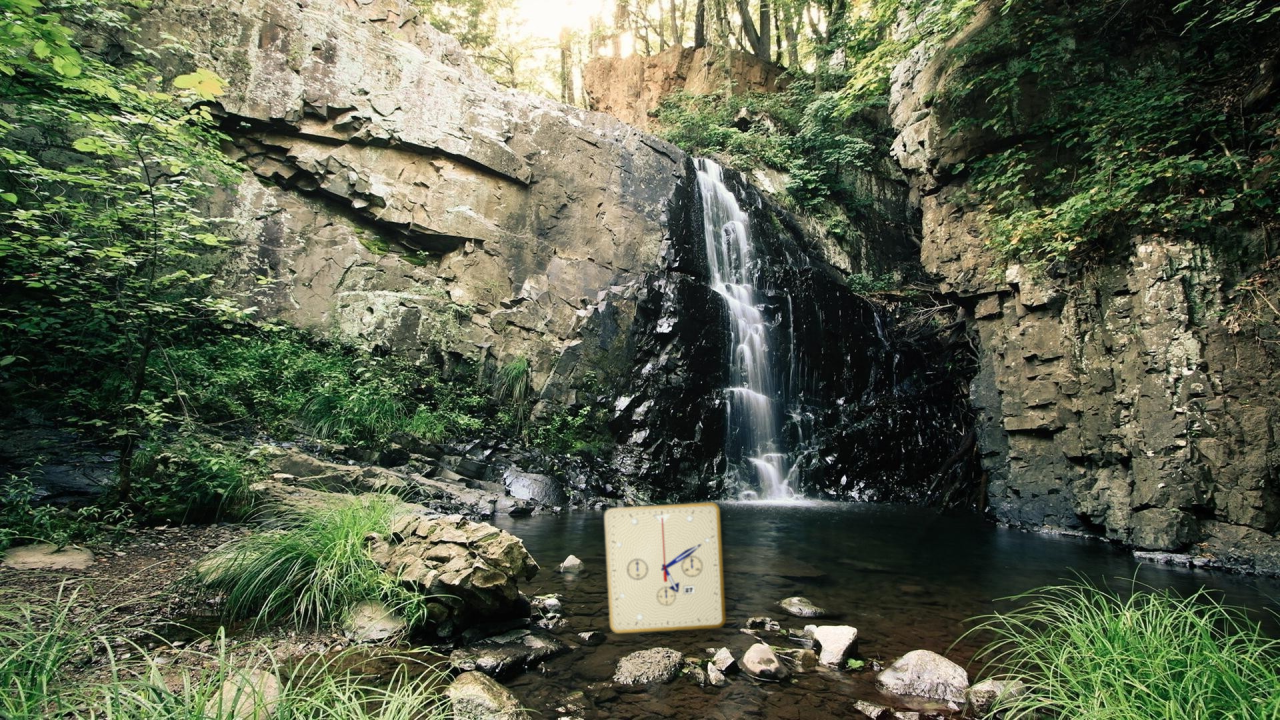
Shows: 5,10
